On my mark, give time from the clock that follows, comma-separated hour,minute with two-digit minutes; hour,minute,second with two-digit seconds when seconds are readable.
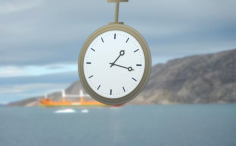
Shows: 1,17
